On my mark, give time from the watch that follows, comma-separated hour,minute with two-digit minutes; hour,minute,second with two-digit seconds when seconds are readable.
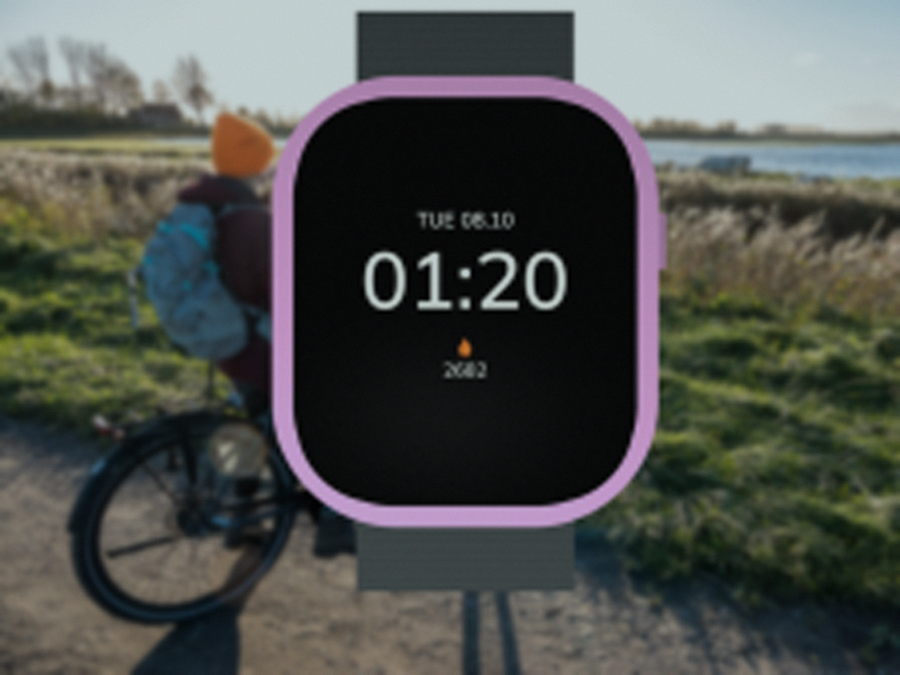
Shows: 1,20
